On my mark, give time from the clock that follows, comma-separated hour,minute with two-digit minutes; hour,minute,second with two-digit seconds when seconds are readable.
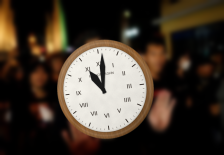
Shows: 11,01
